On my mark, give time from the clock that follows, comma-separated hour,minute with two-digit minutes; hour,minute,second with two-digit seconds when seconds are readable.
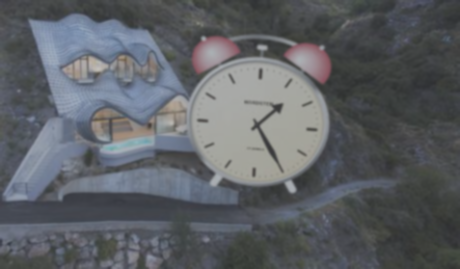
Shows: 1,25
